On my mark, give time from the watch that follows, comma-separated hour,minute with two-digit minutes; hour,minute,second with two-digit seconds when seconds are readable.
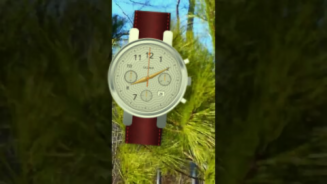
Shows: 8,10
